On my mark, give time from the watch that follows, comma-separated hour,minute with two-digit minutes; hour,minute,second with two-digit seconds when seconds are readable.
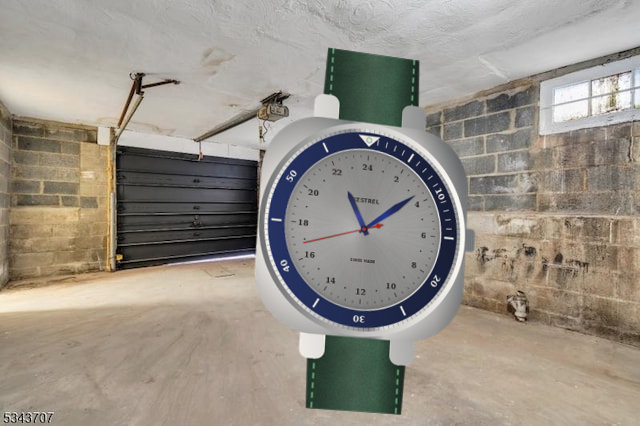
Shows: 22,08,42
